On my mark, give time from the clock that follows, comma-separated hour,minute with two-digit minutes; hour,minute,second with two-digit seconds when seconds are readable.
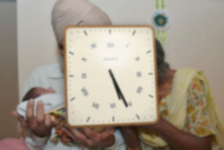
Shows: 5,26
